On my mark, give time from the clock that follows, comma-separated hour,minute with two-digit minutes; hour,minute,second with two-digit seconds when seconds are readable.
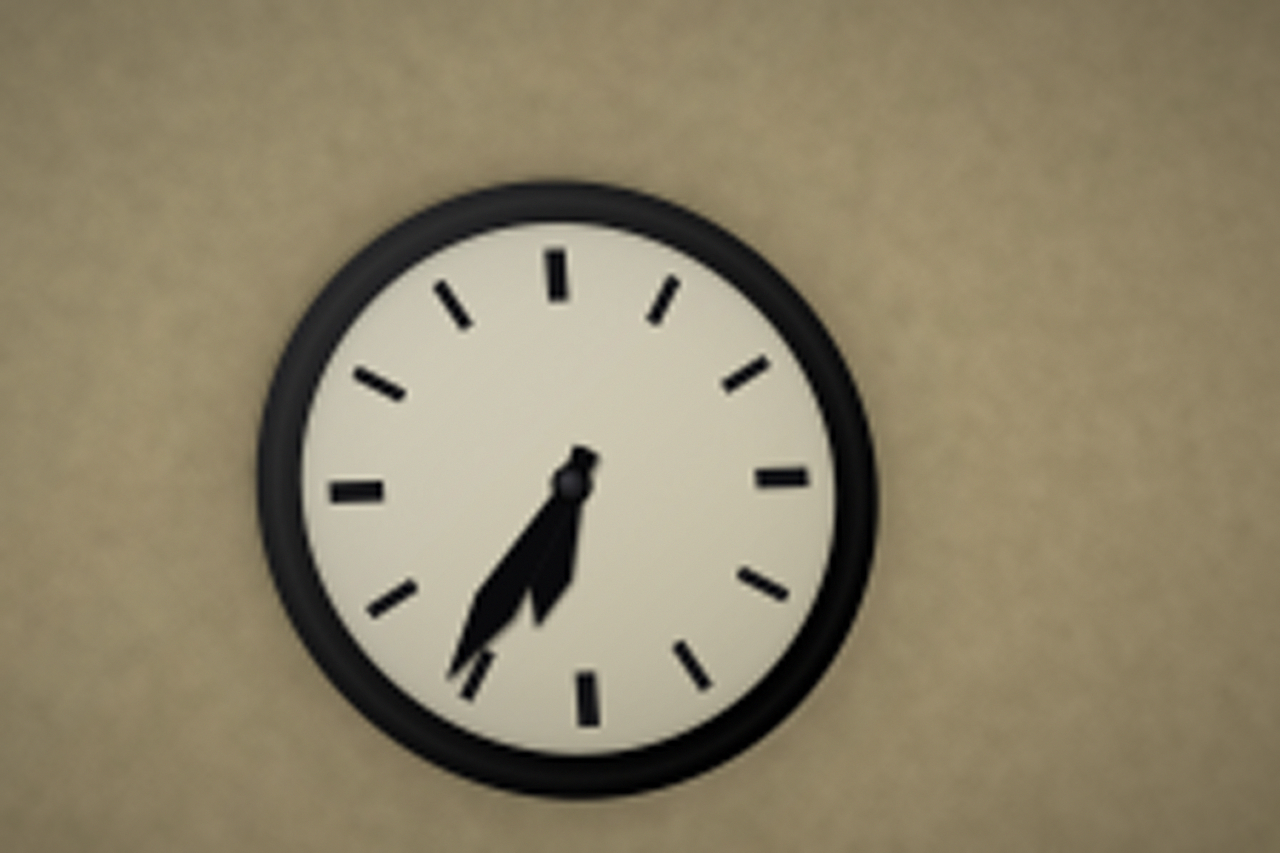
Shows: 6,36
